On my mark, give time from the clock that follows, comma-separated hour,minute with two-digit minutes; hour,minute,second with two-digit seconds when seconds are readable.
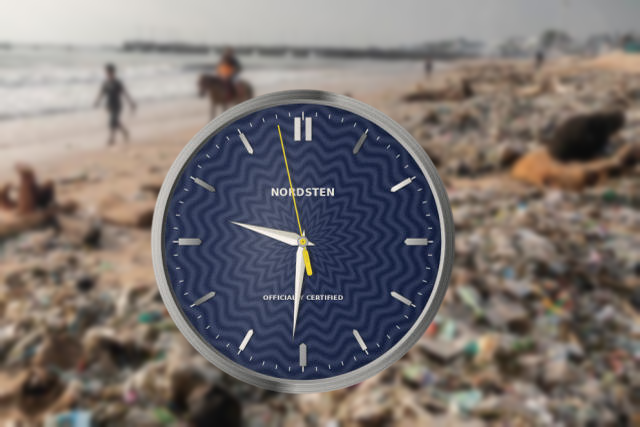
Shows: 9,30,58
